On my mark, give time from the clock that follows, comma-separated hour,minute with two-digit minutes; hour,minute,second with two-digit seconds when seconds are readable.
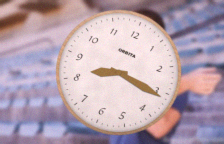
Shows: 8,16
